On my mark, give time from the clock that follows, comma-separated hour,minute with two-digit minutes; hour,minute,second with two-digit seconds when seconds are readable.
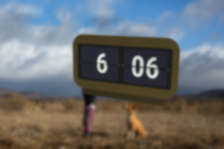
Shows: 6,06
